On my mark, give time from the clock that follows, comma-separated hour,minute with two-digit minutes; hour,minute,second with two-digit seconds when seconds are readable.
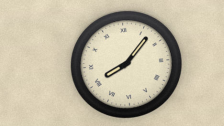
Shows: 8,07
